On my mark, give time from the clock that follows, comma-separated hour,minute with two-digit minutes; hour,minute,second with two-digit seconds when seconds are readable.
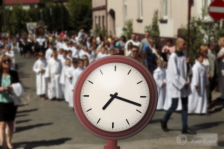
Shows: 7,18
